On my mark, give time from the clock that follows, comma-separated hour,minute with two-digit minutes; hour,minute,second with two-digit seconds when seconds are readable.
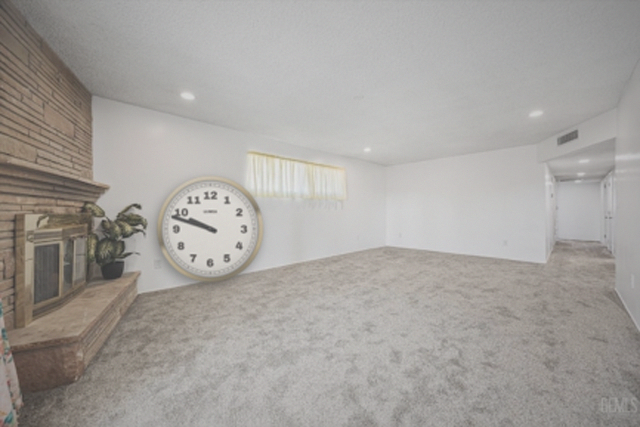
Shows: 9,48
